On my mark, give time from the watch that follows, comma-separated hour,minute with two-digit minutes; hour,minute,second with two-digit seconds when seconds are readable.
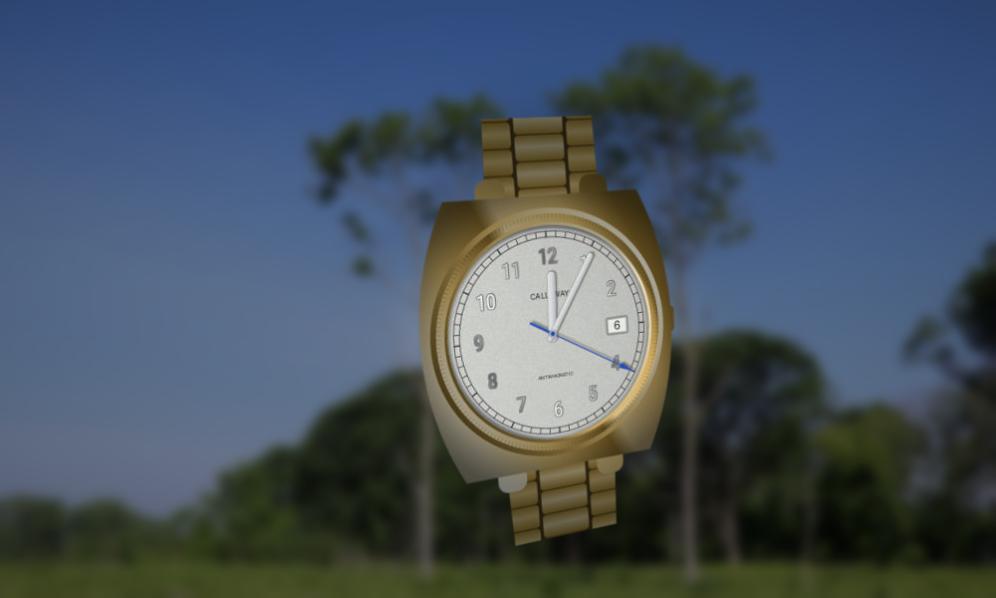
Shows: 12,05,20
